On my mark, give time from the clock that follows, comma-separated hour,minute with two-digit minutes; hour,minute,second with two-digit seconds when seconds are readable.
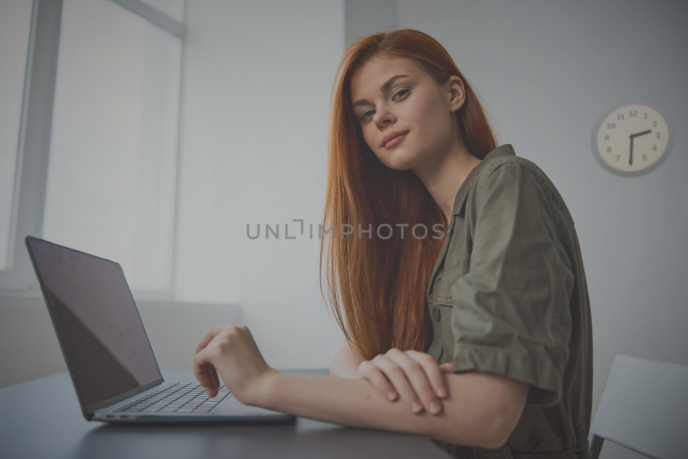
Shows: 2,30
